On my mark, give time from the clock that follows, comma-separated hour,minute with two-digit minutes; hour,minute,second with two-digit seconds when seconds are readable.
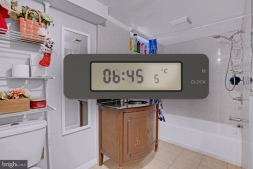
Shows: 6,45
